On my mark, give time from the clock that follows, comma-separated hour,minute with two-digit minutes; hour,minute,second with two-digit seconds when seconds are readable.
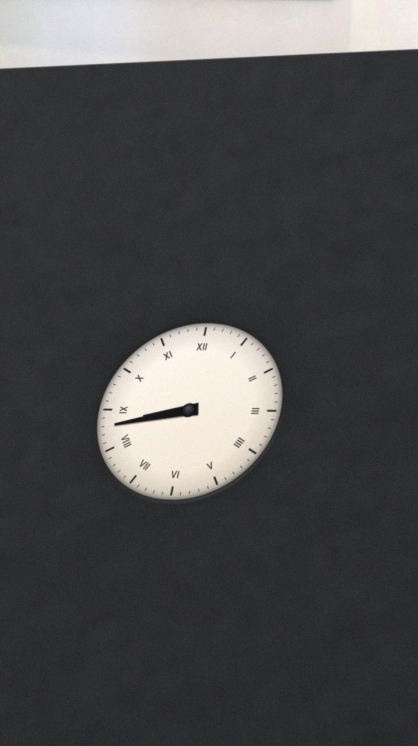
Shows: 8,43
